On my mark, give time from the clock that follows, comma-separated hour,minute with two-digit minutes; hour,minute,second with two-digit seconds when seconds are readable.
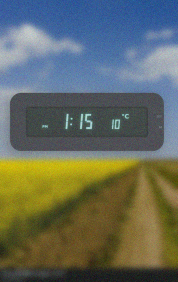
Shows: 1,15
